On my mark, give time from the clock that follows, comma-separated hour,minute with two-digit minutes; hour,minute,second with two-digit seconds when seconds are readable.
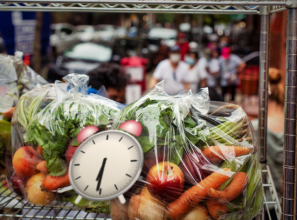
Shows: 6,31
